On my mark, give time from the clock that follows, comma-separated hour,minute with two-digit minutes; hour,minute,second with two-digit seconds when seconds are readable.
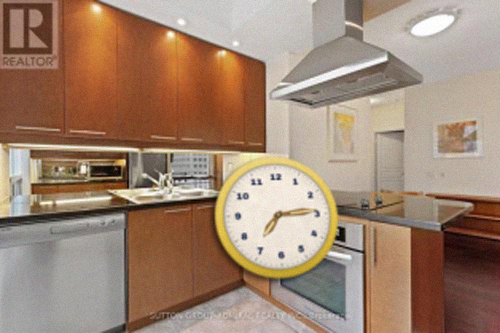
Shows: 7,14
